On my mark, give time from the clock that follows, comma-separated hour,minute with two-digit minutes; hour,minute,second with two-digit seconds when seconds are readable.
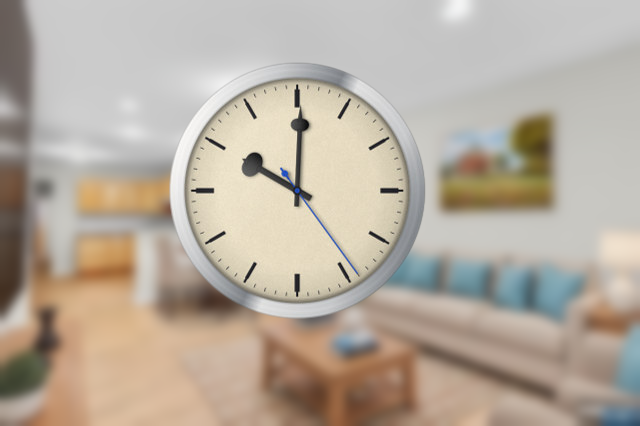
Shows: 10,00,24
